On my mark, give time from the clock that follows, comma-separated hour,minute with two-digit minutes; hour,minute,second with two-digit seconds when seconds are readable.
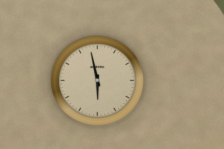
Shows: 5,58
